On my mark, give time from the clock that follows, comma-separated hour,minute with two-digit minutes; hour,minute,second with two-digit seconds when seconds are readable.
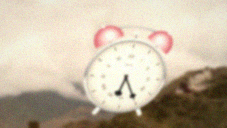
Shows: 6,25
